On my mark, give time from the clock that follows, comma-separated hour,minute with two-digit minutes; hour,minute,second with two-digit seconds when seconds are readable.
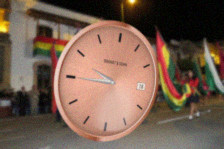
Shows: 9,45
